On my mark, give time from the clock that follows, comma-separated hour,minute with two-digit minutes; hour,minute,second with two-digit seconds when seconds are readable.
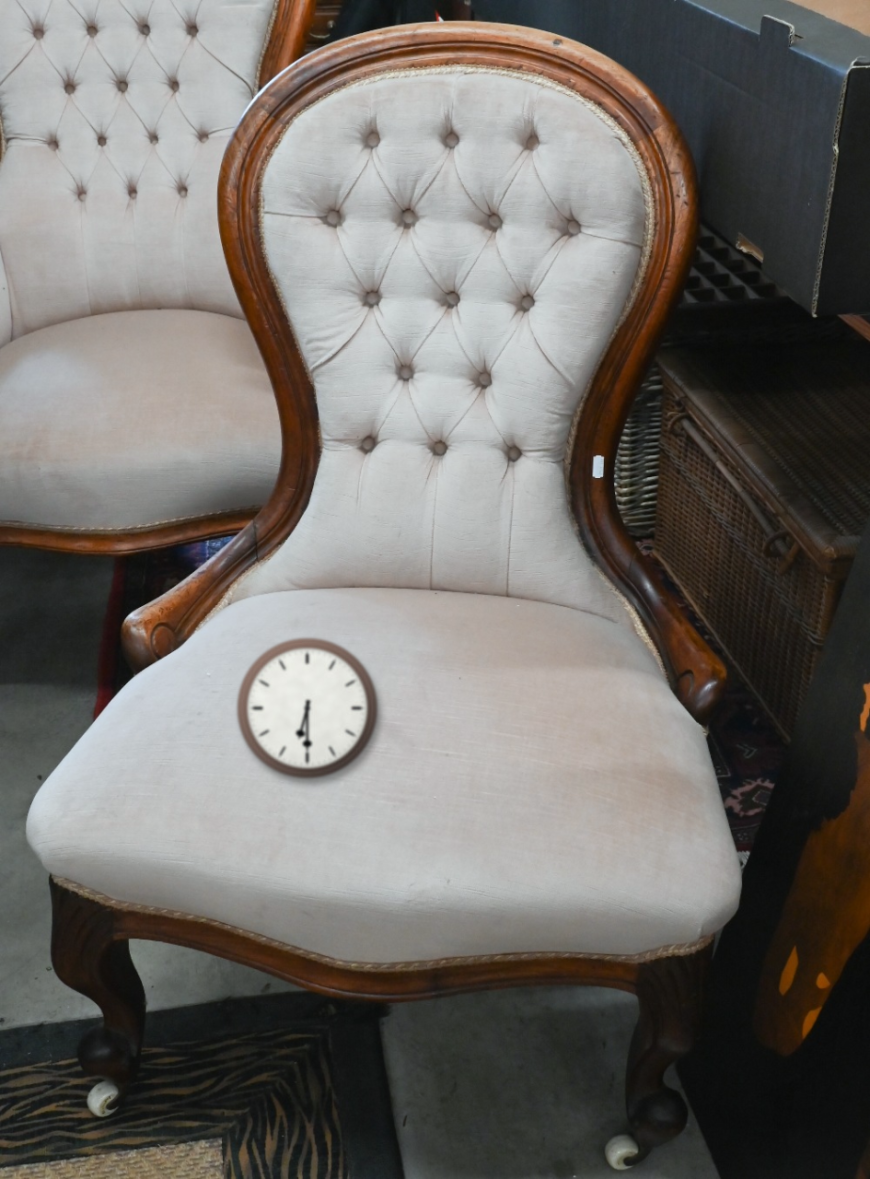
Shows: 6,30
